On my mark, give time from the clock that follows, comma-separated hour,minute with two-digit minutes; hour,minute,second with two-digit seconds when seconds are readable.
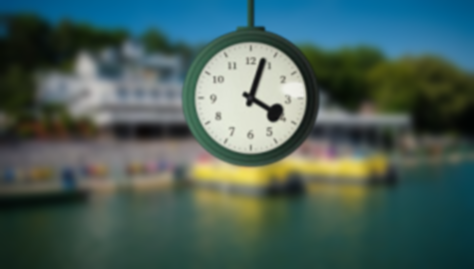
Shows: 4,03
